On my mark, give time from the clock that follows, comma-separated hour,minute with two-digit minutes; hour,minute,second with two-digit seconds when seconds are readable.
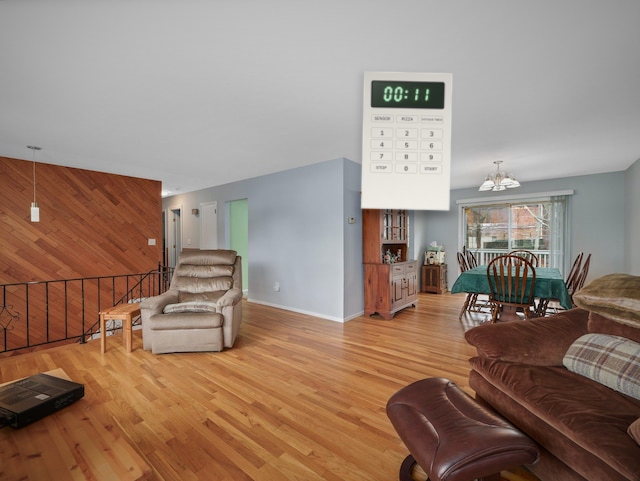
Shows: 0,11
